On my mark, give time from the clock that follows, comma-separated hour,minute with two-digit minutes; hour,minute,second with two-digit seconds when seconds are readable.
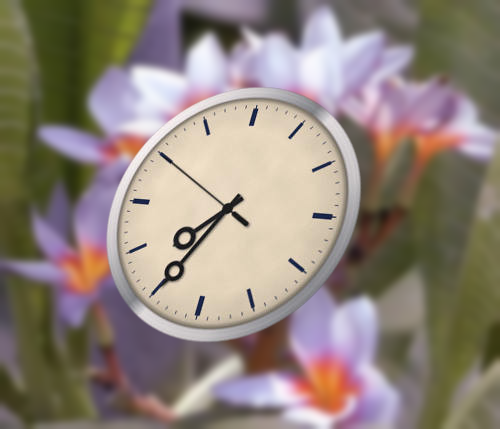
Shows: 7,34,50
